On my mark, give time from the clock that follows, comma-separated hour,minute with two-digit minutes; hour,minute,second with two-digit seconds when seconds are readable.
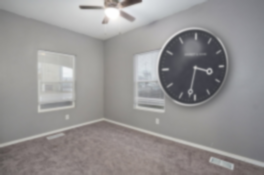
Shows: 3,32
